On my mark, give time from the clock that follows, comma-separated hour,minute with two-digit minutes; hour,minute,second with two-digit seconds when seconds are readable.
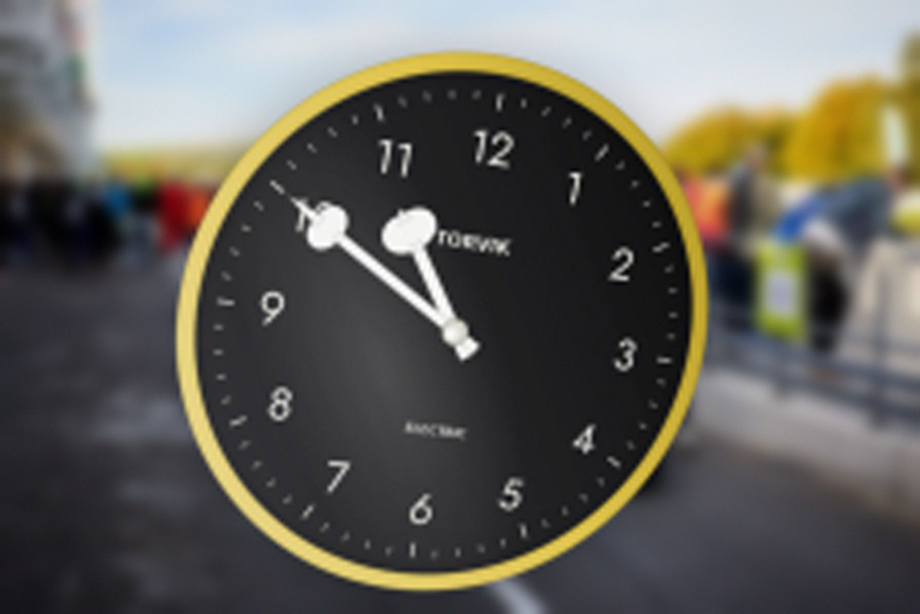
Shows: 10,50
